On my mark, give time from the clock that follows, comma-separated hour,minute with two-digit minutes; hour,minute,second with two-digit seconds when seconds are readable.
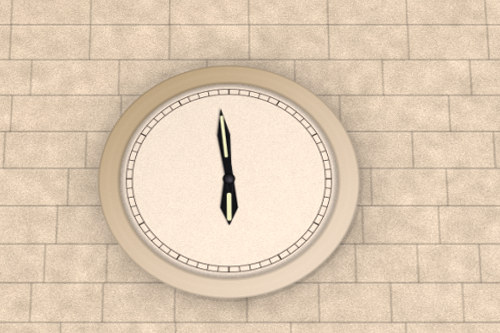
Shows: 5,59
